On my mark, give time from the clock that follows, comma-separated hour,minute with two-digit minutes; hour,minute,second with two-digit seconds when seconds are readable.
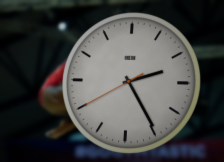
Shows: 2,24,40
